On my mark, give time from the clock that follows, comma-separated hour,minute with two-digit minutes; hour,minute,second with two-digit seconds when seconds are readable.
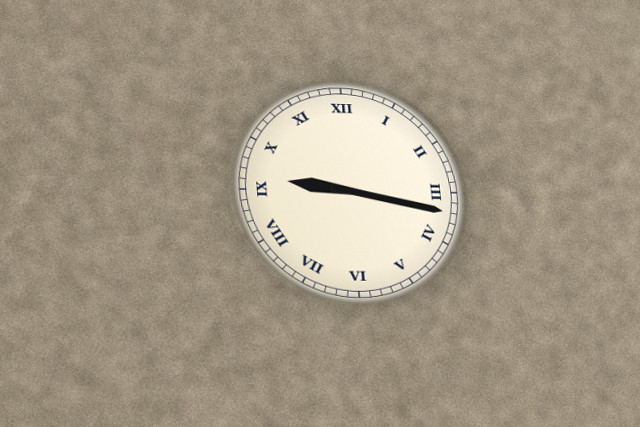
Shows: 9,17
